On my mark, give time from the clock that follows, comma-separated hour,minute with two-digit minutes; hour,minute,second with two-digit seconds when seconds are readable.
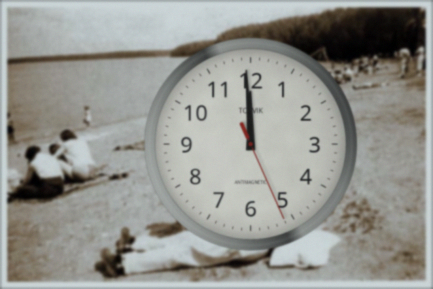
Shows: 11,59,26
